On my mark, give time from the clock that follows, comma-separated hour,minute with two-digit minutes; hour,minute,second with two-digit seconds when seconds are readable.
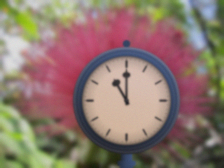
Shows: 11,00
